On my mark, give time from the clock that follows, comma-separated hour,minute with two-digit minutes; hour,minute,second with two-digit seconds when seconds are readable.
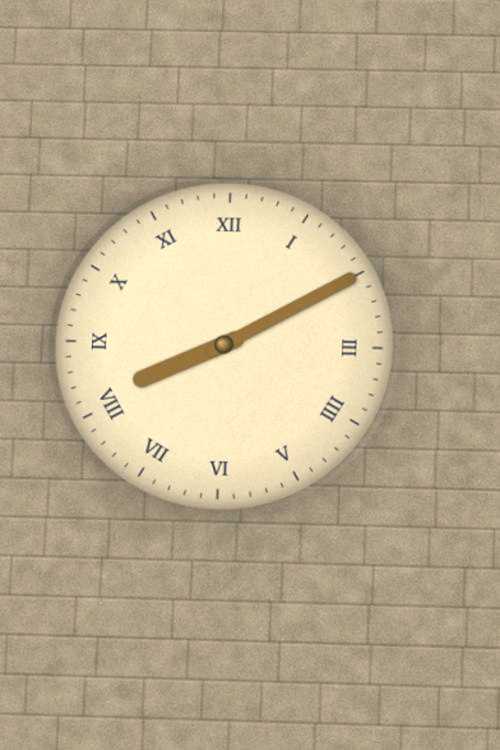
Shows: 8,10
